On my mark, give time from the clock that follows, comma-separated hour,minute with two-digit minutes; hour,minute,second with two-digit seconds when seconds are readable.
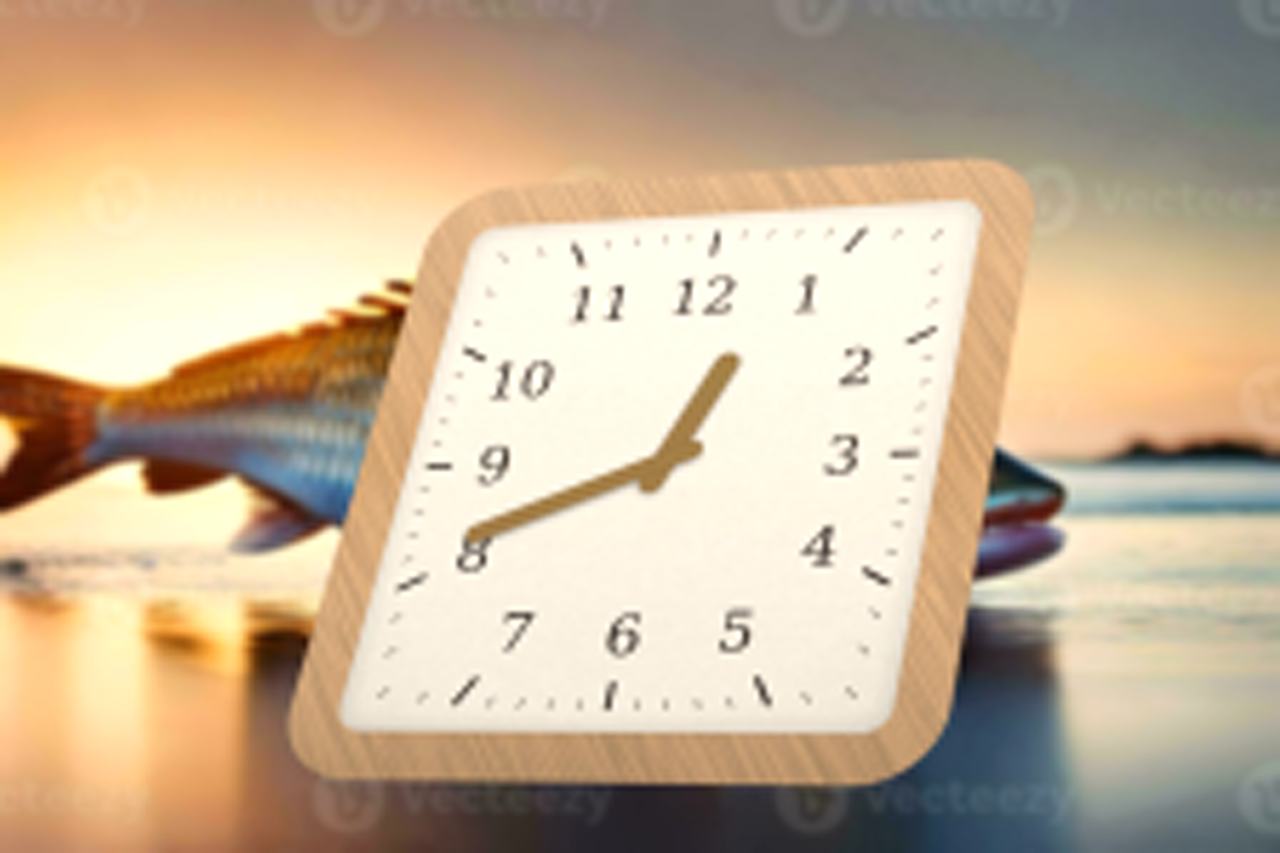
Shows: 12,41
